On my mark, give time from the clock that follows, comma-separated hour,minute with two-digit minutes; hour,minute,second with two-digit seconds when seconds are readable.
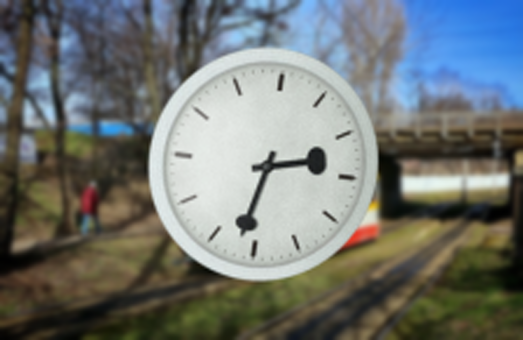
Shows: 2,32
